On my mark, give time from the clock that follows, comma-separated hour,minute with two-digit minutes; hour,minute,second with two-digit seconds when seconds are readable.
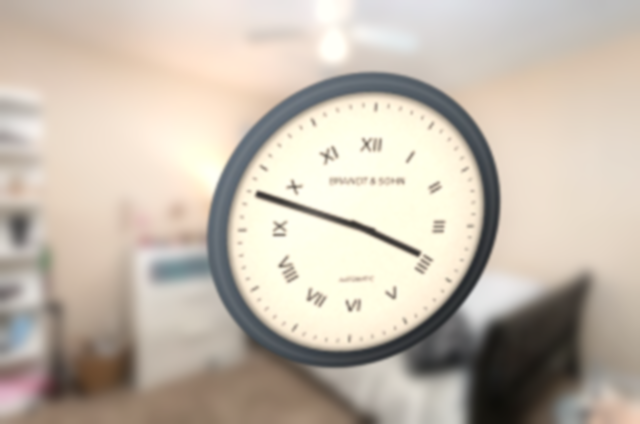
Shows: 3,48
